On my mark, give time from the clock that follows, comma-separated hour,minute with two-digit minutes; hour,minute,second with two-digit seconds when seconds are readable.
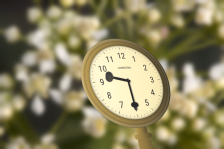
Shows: 9,30
